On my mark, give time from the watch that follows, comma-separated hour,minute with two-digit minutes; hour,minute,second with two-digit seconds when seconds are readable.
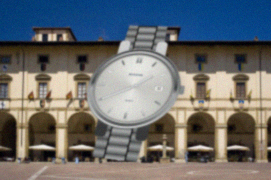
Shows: 1,40
